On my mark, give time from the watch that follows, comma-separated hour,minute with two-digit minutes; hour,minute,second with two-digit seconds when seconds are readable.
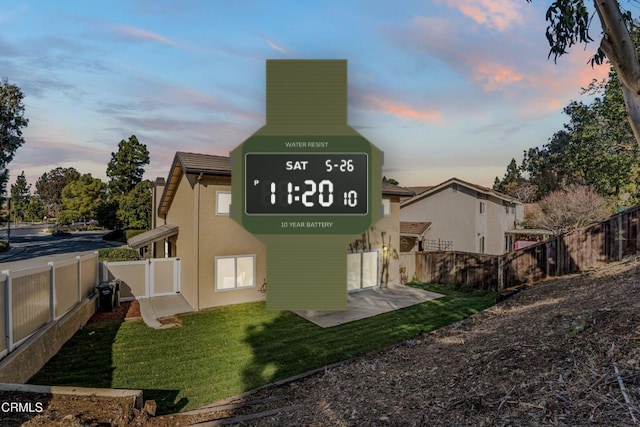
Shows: 11,20,10
